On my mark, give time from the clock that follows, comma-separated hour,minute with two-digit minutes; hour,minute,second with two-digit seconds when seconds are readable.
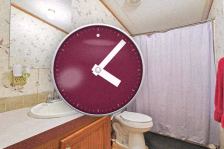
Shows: 4,07
